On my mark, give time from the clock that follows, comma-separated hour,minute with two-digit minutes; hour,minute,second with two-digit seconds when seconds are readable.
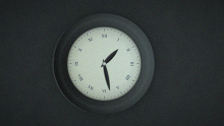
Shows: 1,28
